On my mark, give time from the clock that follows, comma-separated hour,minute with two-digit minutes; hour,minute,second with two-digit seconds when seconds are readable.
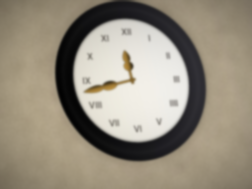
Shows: 11,43
